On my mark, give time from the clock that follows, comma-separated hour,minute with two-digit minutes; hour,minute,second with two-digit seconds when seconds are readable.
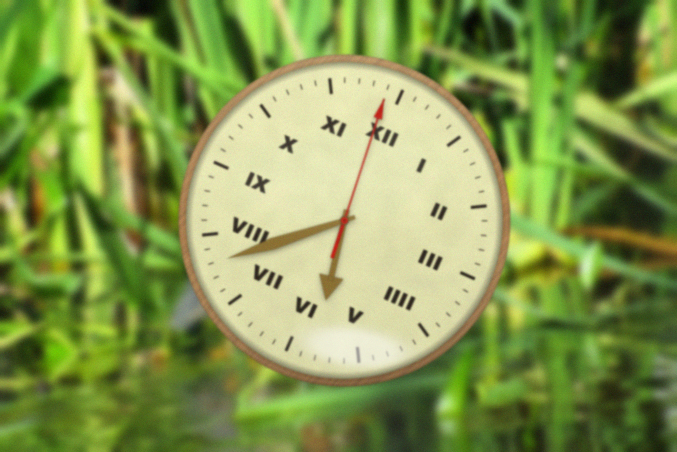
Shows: 5,37,59
